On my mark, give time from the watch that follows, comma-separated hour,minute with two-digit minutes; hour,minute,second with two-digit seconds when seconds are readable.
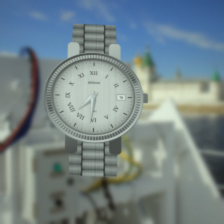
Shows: 7,31
